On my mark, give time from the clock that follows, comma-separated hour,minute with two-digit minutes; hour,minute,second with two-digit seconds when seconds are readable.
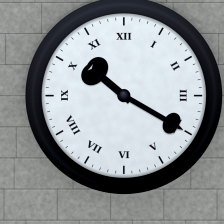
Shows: 10,20
